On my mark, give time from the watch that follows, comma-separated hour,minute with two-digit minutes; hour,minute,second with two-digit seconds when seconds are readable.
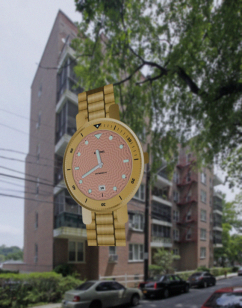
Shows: 11,41
